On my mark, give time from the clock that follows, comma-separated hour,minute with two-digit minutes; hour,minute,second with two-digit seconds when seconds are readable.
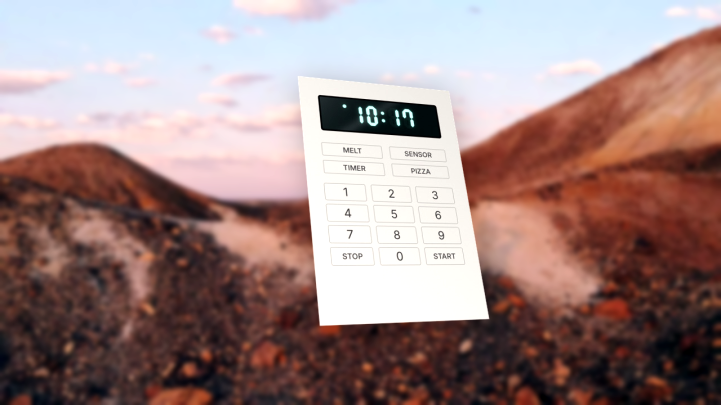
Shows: 10,17
